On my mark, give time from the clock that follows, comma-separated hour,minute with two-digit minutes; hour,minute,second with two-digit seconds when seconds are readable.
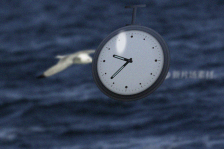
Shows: 9,37
